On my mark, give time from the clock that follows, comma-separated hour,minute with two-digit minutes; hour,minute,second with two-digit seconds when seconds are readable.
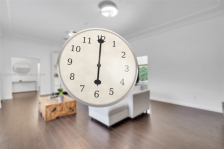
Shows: 6,00
